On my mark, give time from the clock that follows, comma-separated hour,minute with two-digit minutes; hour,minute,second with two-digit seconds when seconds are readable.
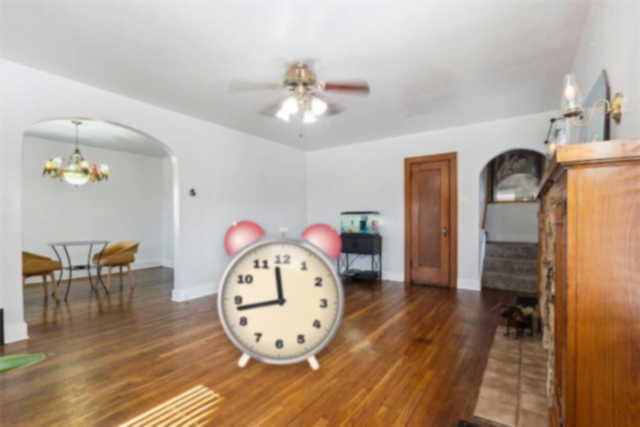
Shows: 11,43
